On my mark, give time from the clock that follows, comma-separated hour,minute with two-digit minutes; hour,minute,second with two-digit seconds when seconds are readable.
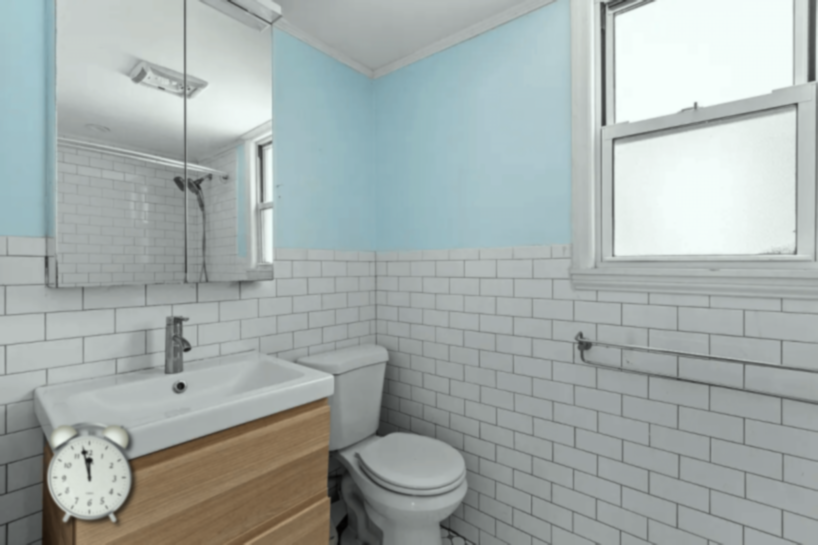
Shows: 11,58
